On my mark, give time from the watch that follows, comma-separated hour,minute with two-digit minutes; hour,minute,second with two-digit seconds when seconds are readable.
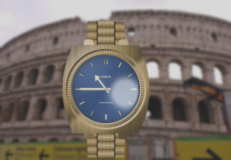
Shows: 10,45
